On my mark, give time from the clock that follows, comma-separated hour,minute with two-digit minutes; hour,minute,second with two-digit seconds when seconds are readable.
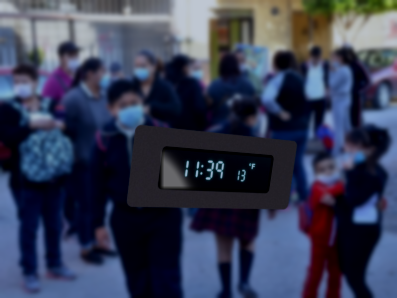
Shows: 11,39
